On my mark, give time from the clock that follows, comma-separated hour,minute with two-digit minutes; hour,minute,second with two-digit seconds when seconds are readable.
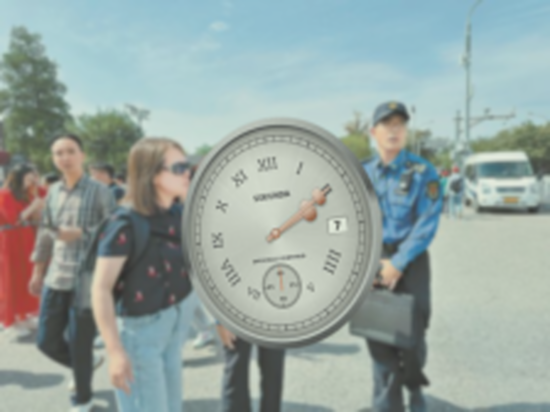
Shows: 2,10
